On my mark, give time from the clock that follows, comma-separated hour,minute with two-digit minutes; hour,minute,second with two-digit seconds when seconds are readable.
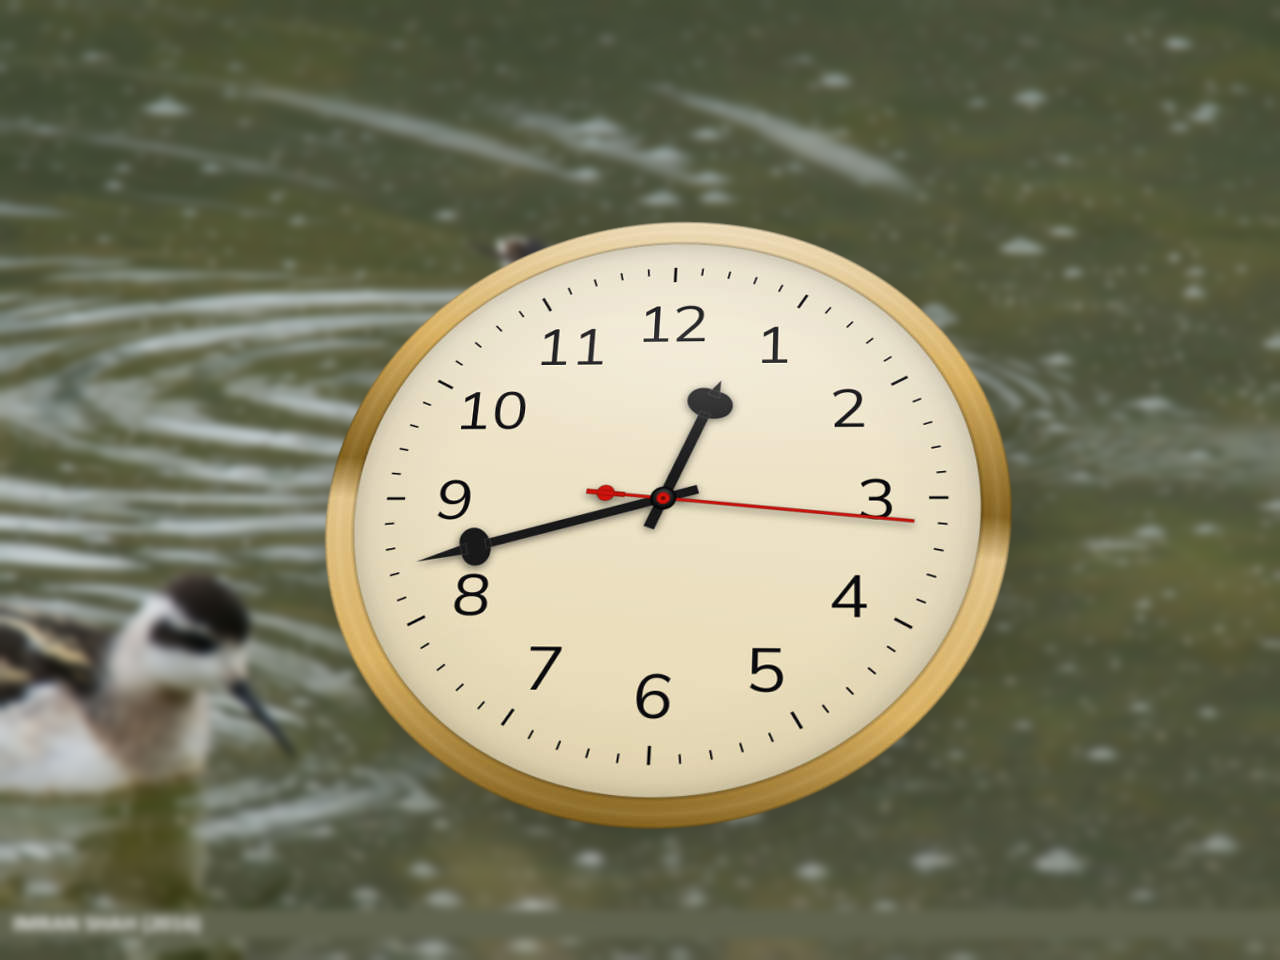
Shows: 12,42,16
